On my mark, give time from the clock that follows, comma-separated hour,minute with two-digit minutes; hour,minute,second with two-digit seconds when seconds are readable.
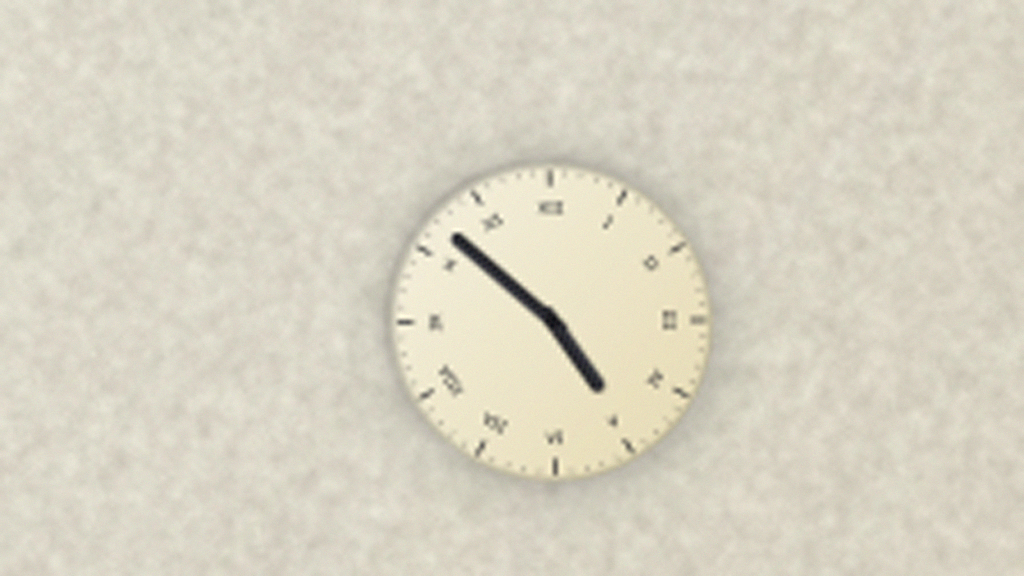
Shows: 4,52
